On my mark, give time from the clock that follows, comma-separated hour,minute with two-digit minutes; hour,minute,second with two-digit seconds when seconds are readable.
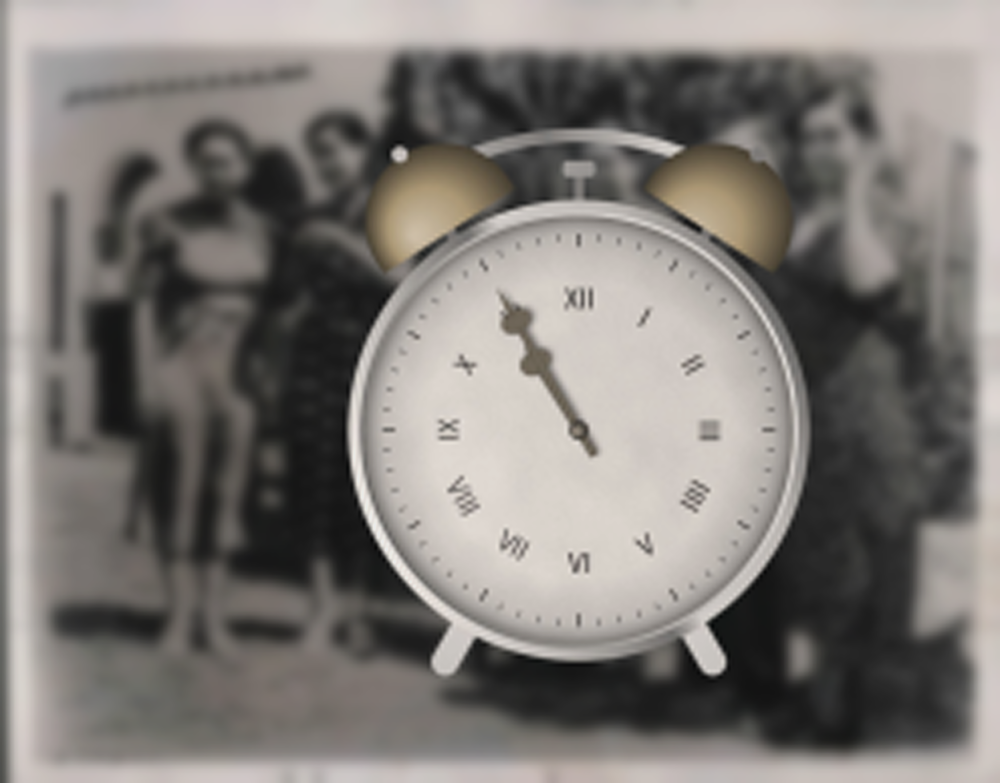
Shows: 10,55
